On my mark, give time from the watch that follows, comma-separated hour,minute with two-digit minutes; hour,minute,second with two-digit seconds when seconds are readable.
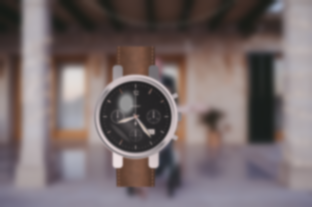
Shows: 8,24
